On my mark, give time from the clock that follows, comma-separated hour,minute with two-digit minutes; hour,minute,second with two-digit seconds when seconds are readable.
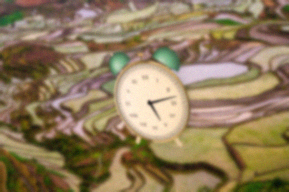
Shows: 5,13
